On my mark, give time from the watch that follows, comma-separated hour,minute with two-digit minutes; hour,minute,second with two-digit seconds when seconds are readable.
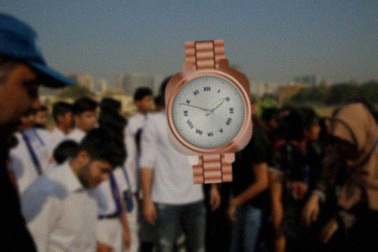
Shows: 1,48
